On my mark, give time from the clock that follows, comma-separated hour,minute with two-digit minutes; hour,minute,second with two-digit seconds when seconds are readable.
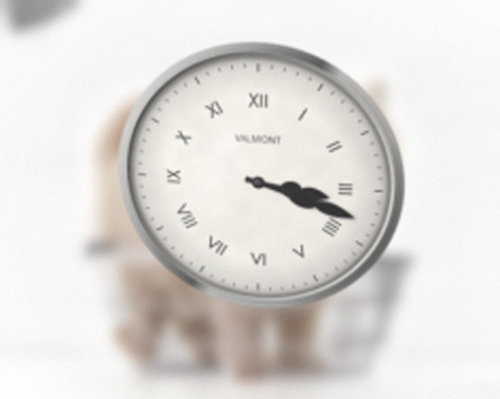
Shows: 3,18
